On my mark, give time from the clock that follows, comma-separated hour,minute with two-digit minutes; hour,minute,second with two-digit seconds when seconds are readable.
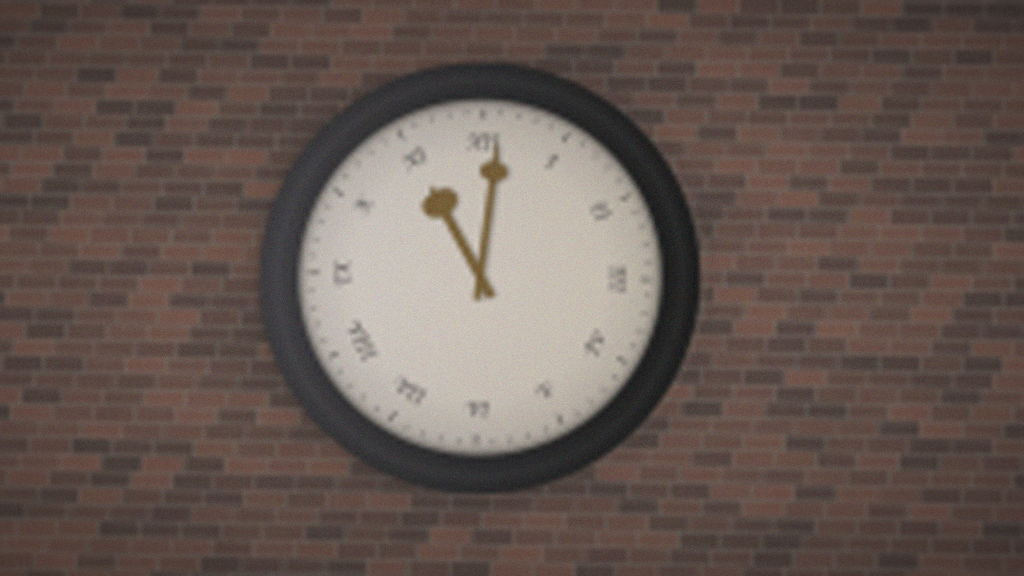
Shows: 11,01
